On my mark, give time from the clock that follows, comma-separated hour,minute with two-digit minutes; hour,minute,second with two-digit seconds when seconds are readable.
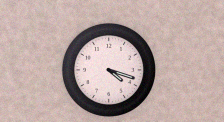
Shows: 4,18
